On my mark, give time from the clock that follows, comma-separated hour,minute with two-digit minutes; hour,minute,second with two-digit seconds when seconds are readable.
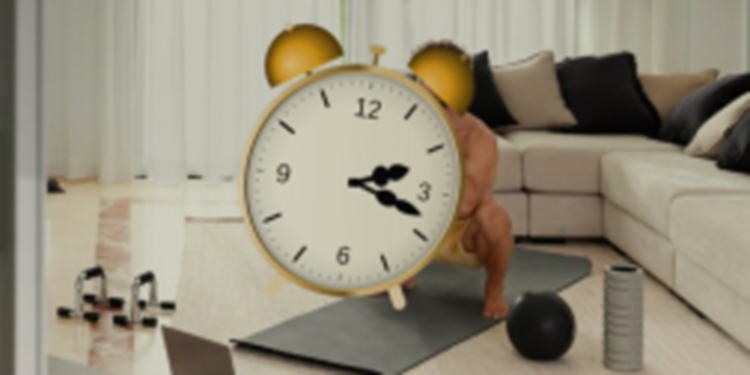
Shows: 2,18
